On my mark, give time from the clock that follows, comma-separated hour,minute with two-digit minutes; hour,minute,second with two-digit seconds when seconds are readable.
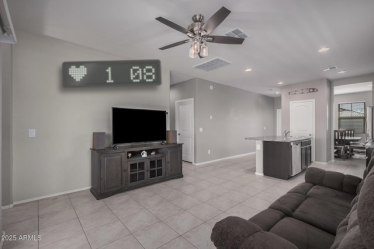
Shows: 1,08
